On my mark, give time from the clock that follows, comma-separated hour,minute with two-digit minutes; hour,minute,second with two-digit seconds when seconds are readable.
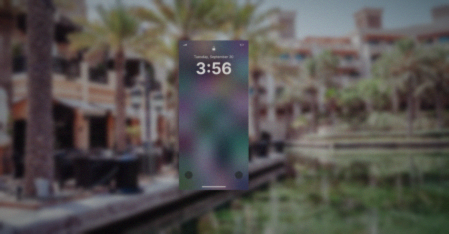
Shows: 3,56
